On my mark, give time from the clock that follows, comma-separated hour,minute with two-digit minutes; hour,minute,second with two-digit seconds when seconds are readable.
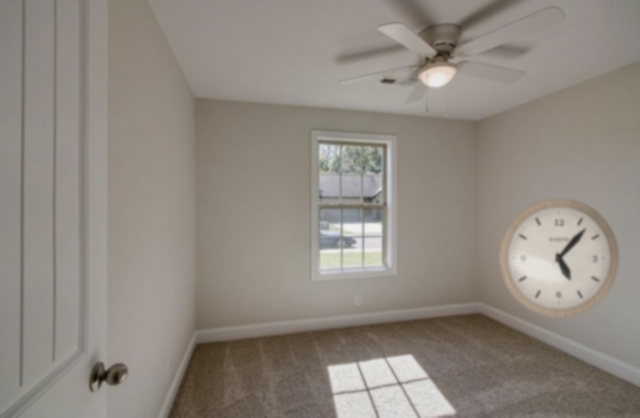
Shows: 5,07
